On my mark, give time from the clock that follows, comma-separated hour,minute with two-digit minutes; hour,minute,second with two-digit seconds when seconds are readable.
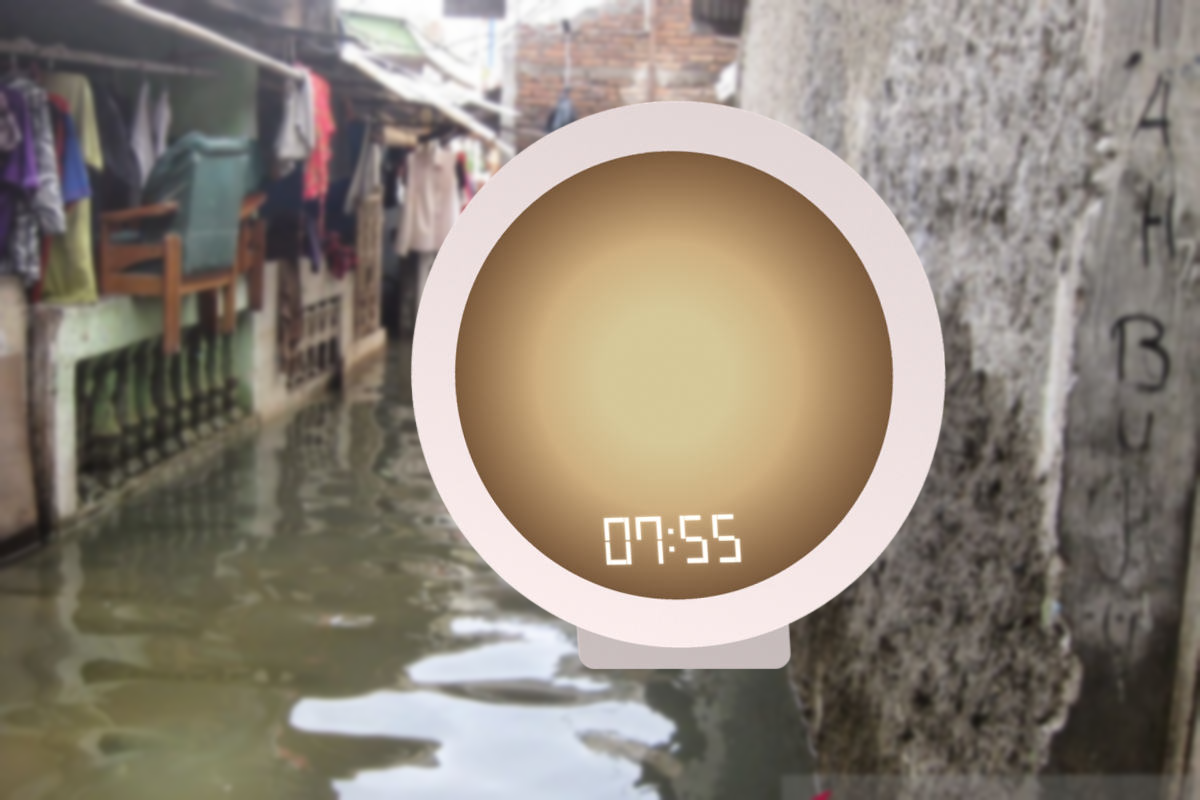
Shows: 7,55
